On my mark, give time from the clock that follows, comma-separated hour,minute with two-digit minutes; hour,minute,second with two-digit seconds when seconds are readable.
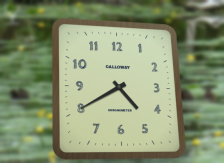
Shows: 4,40
